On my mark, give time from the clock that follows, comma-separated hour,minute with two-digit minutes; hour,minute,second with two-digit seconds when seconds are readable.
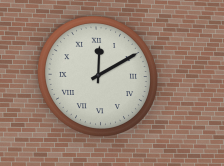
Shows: 12,10
